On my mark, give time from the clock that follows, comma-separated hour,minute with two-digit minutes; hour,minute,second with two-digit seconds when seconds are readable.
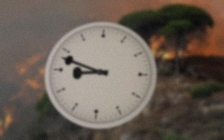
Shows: 8,48
